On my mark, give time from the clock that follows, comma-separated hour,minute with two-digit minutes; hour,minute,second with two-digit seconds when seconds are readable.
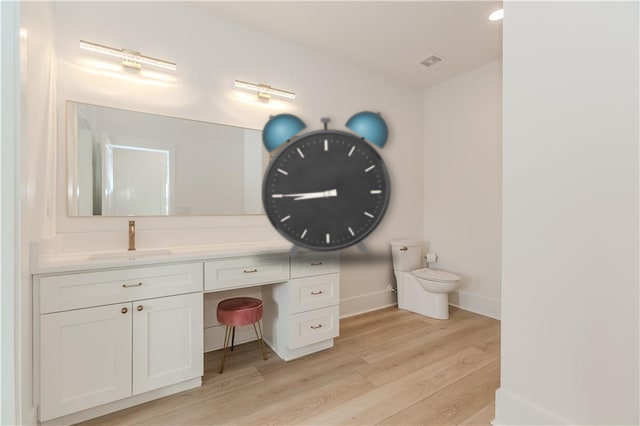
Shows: 8,45
